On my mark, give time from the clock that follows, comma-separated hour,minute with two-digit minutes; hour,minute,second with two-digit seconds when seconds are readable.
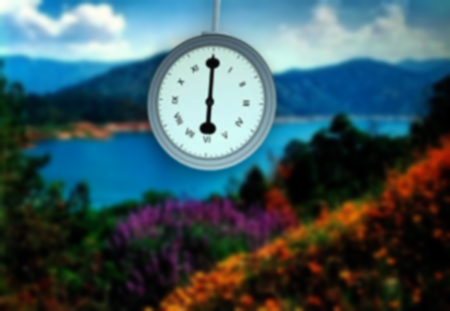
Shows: 6,00
